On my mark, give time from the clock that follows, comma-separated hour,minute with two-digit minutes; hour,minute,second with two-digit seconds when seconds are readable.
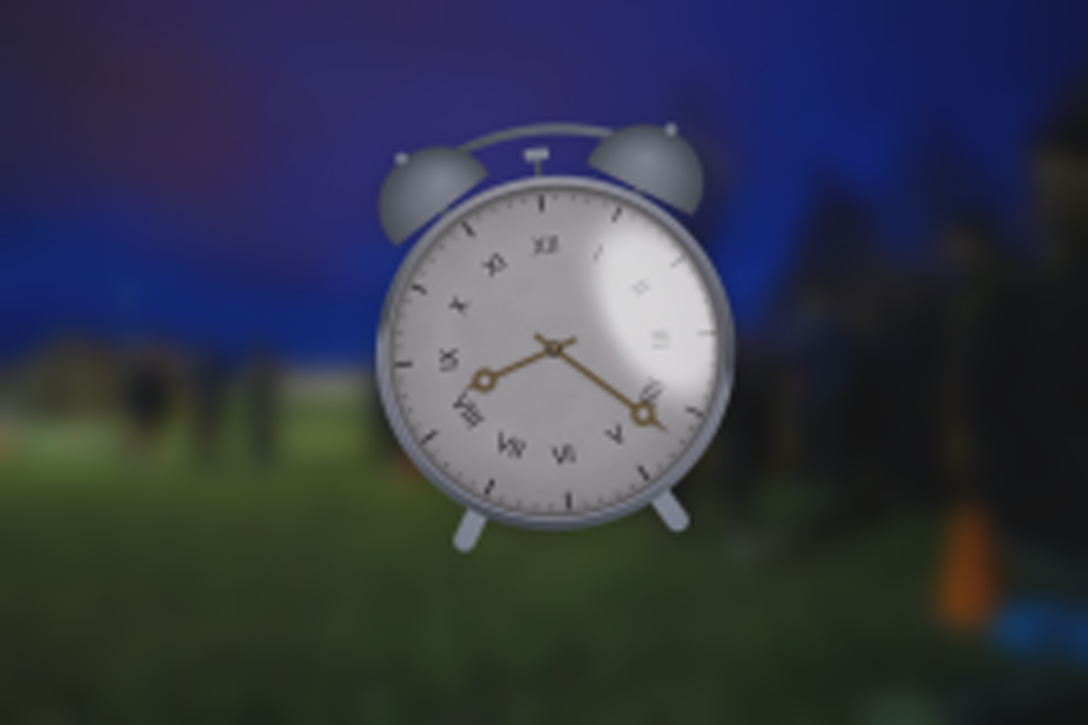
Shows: 8,22
